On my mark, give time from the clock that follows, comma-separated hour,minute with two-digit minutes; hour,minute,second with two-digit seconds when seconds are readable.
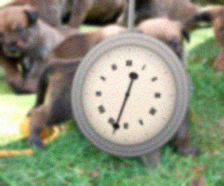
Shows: 12,33
